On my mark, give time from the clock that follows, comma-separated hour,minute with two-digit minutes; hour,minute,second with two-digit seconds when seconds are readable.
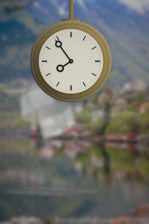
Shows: 7,54
